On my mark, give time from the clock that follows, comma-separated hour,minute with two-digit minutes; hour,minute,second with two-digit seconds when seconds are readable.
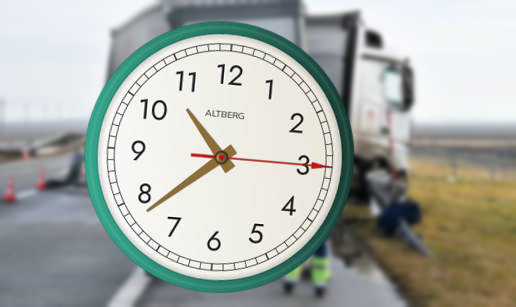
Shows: 10,38,15
